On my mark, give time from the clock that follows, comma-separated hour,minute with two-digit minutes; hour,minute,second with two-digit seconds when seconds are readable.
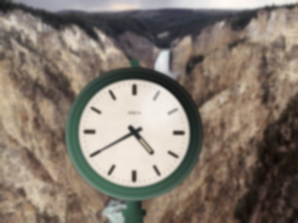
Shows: 4,40
